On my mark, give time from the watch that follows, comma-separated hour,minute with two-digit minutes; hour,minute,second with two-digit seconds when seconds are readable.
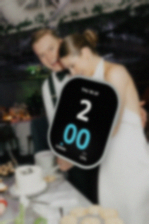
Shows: 2,00
